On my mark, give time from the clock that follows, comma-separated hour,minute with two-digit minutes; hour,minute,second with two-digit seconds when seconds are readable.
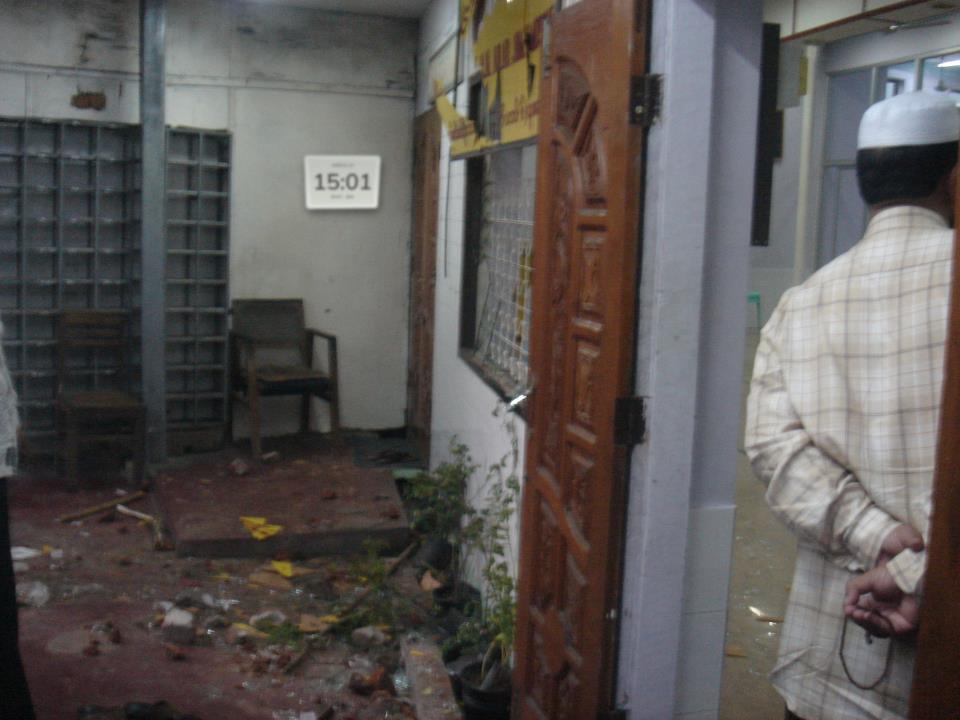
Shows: 15,01
